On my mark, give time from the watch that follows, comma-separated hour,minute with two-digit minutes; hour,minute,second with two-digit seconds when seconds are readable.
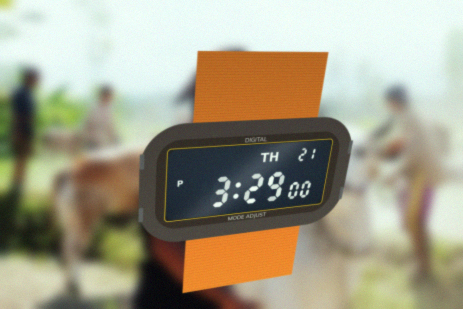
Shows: 3,29,00
